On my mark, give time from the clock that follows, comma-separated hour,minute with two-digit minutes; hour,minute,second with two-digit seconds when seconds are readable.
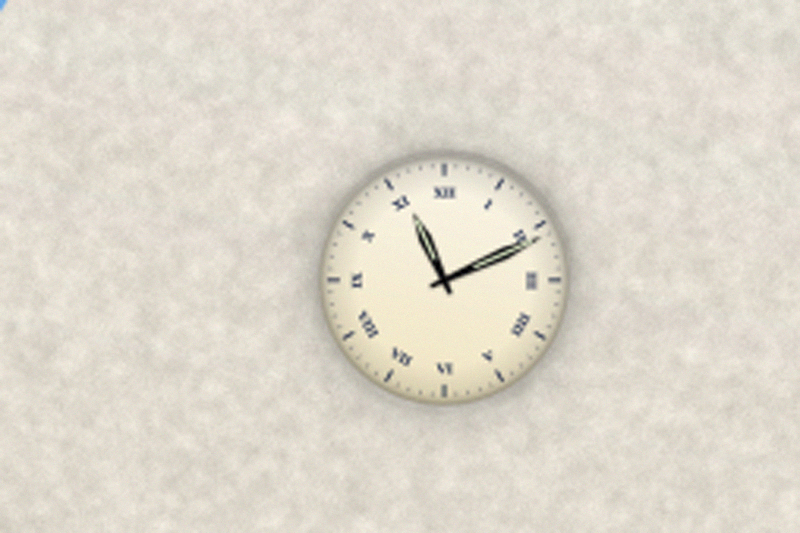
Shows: 11,11
